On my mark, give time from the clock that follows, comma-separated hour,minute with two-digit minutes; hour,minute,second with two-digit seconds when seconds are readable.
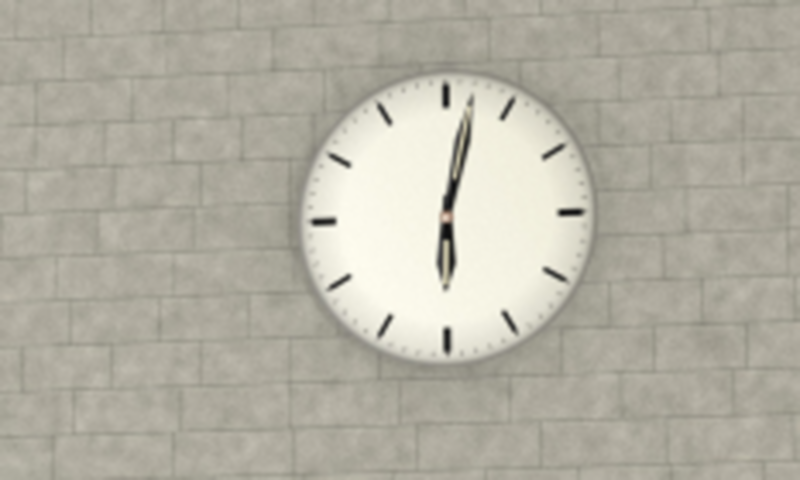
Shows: 6,02
